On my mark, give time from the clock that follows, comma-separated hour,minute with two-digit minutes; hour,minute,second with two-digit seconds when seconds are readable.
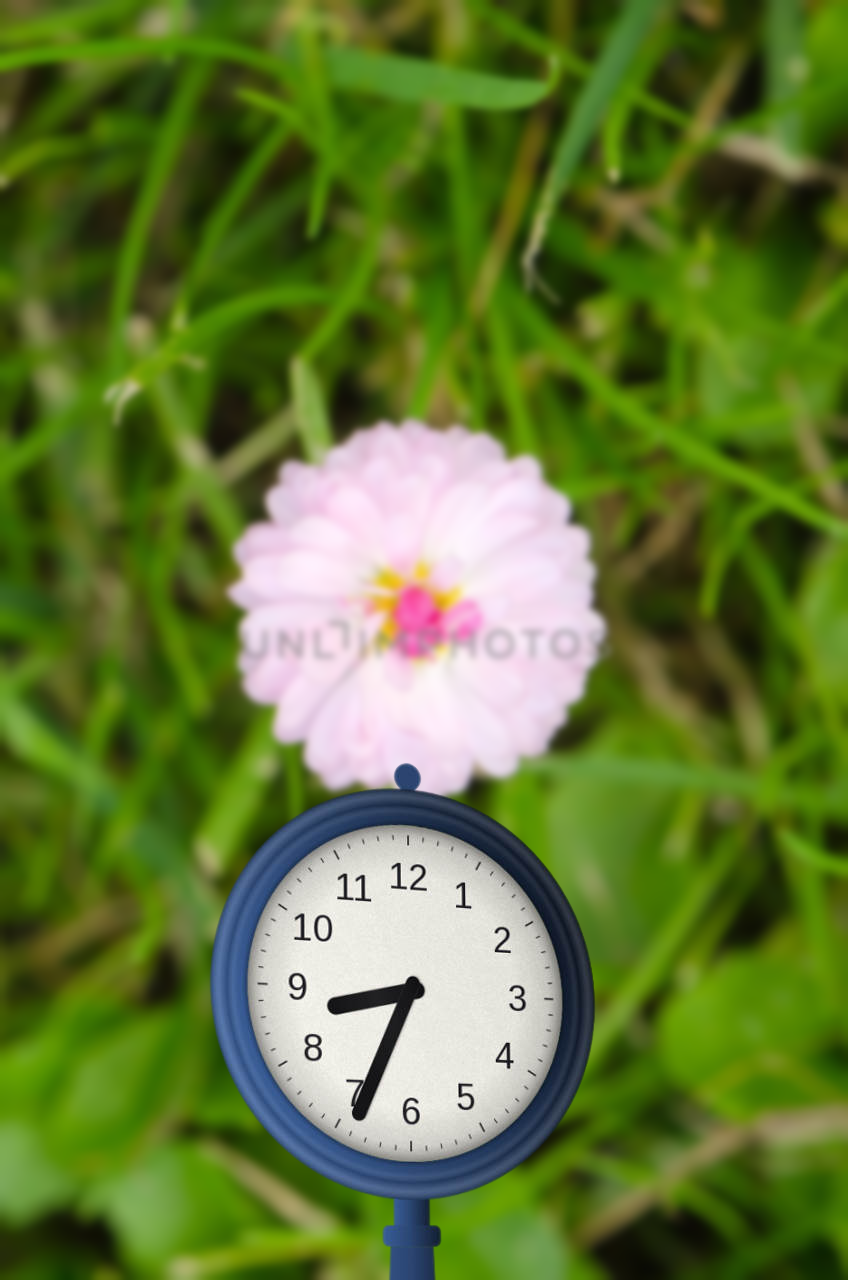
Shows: 8,34
